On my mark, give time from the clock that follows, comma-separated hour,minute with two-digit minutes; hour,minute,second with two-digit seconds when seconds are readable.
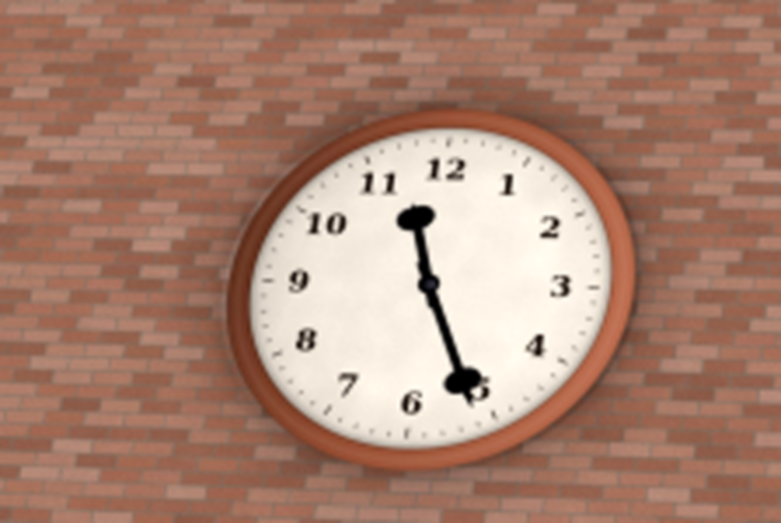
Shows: 11,26
